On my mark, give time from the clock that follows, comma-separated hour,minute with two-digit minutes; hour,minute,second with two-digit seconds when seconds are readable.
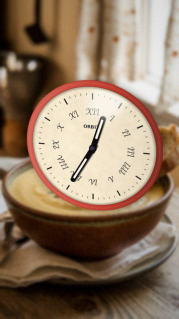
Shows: 12,35
